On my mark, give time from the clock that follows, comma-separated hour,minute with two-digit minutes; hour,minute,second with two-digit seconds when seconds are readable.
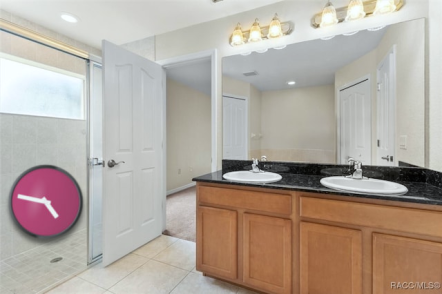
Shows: 4,47
